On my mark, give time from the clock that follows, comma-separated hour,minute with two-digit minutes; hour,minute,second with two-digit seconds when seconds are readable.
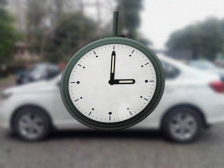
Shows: 3,00
